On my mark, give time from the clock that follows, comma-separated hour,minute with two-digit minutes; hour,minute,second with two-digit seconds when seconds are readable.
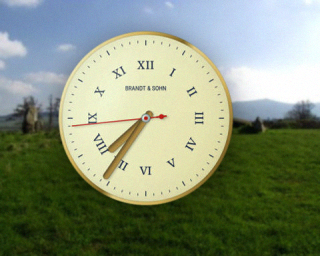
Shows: 7,35,44
